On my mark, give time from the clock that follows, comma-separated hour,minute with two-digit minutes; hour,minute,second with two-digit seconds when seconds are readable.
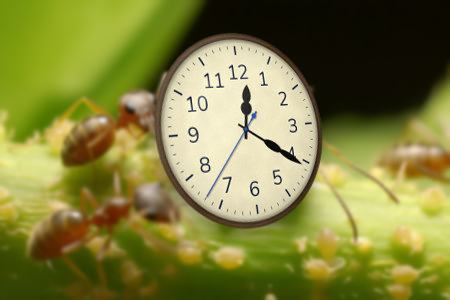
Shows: 12,20,37
